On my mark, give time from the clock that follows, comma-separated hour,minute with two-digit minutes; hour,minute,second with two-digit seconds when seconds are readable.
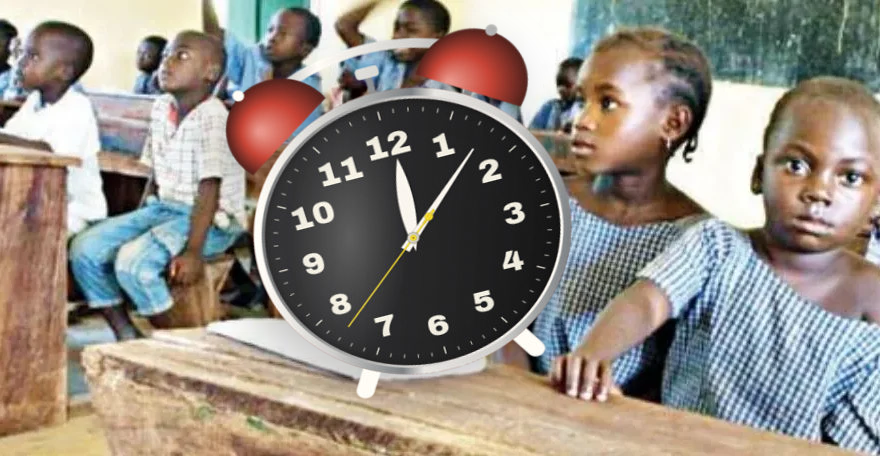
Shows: 12,07,38
